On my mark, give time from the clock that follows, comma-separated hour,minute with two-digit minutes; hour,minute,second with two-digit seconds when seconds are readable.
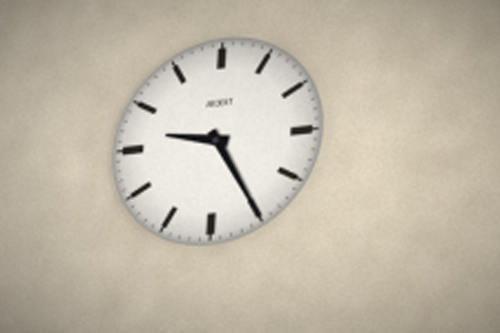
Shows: 9,25
